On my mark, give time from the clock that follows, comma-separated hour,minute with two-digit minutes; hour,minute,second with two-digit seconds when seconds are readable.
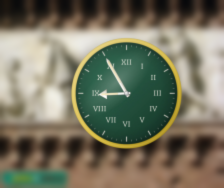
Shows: 8,55
